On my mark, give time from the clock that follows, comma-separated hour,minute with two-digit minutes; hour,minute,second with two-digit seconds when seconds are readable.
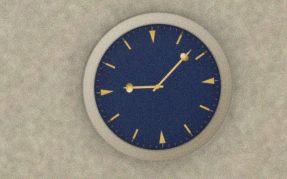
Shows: 9,08
